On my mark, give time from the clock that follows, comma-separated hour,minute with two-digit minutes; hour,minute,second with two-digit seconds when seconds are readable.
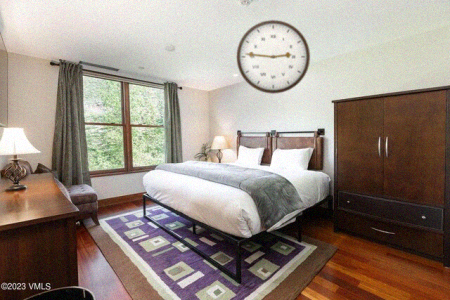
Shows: 2,46
